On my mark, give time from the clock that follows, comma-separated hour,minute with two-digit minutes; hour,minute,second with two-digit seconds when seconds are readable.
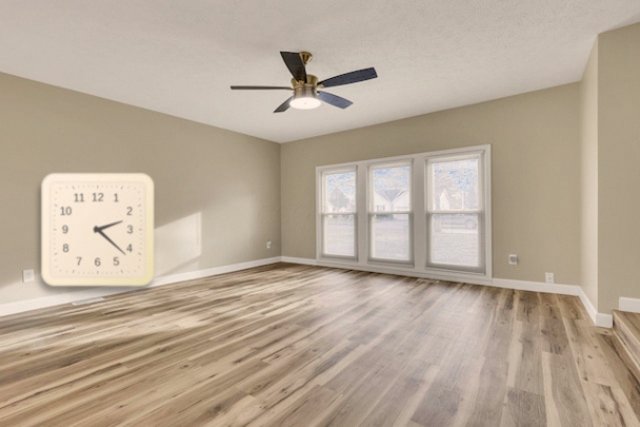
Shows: 2,22
